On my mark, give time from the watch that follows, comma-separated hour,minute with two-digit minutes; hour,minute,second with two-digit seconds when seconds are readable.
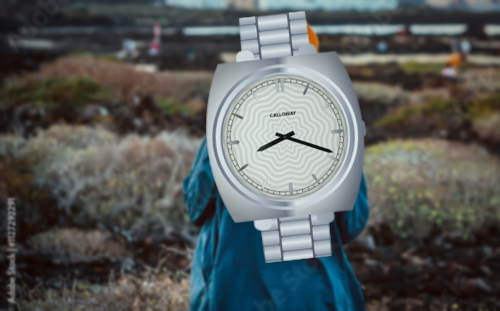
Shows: 8,19
